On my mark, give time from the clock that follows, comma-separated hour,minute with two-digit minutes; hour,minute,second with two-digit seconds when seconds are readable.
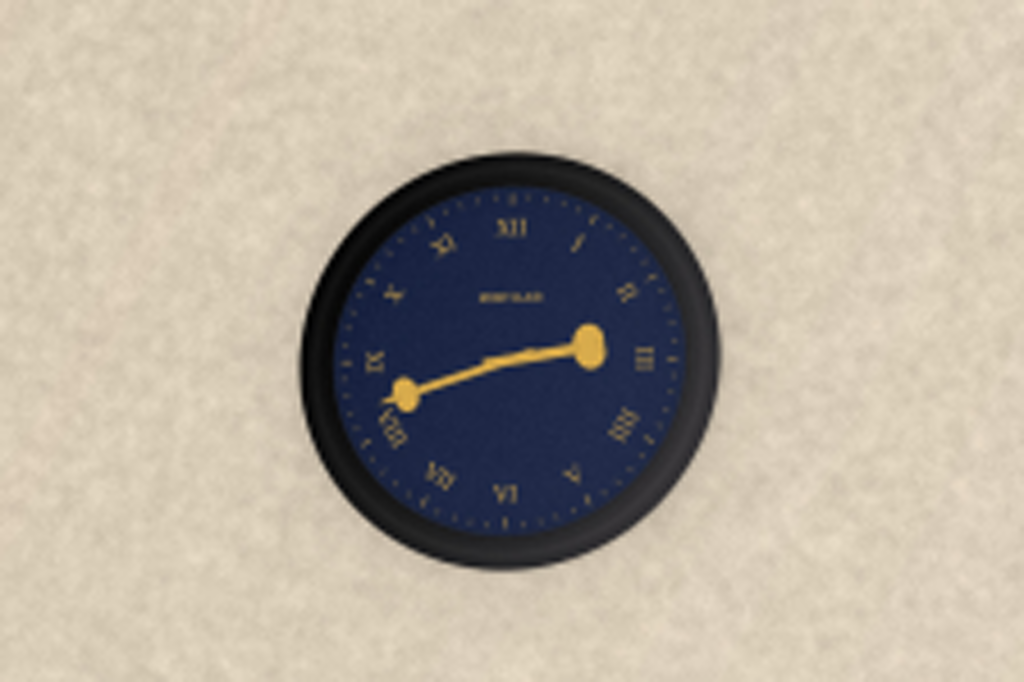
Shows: 2,42
